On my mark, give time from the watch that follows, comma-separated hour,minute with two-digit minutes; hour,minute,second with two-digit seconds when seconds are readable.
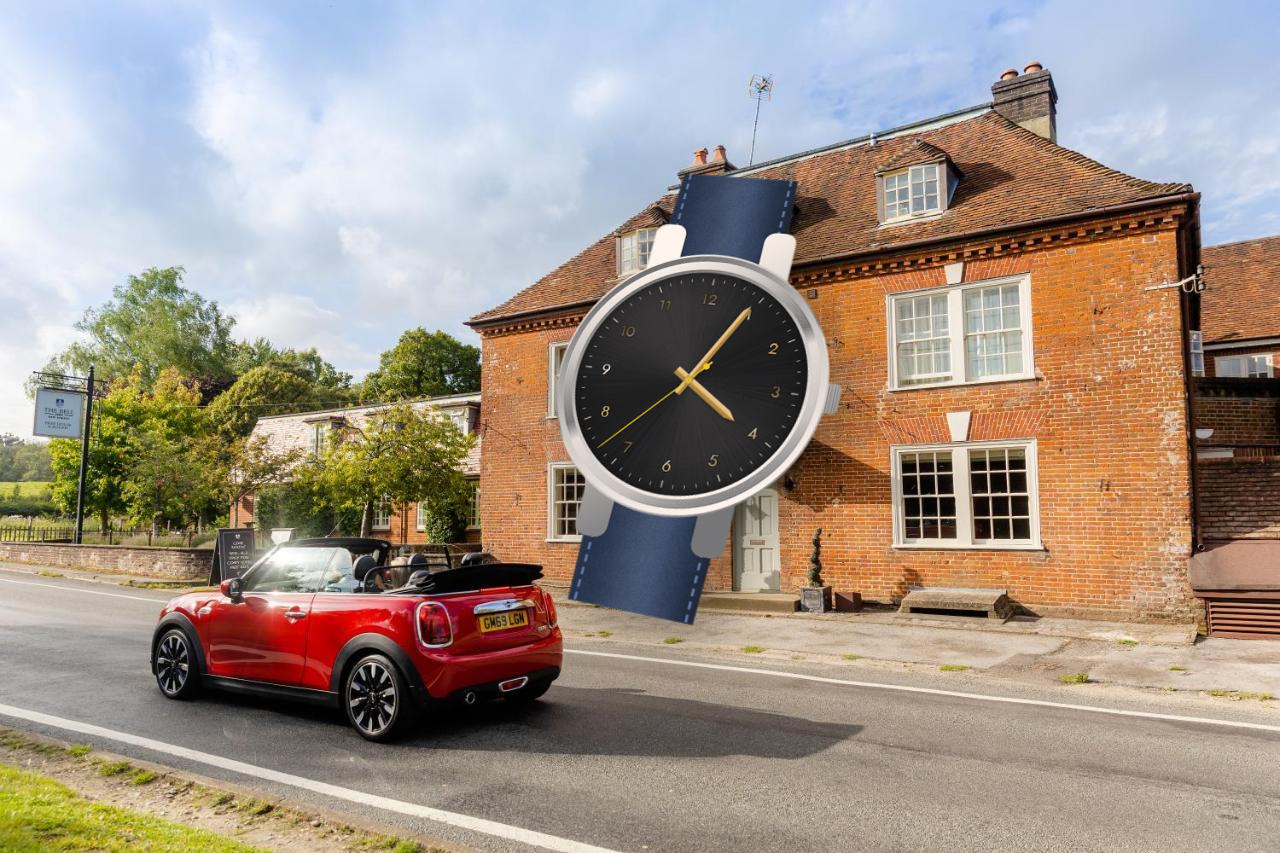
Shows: 4,04,37
